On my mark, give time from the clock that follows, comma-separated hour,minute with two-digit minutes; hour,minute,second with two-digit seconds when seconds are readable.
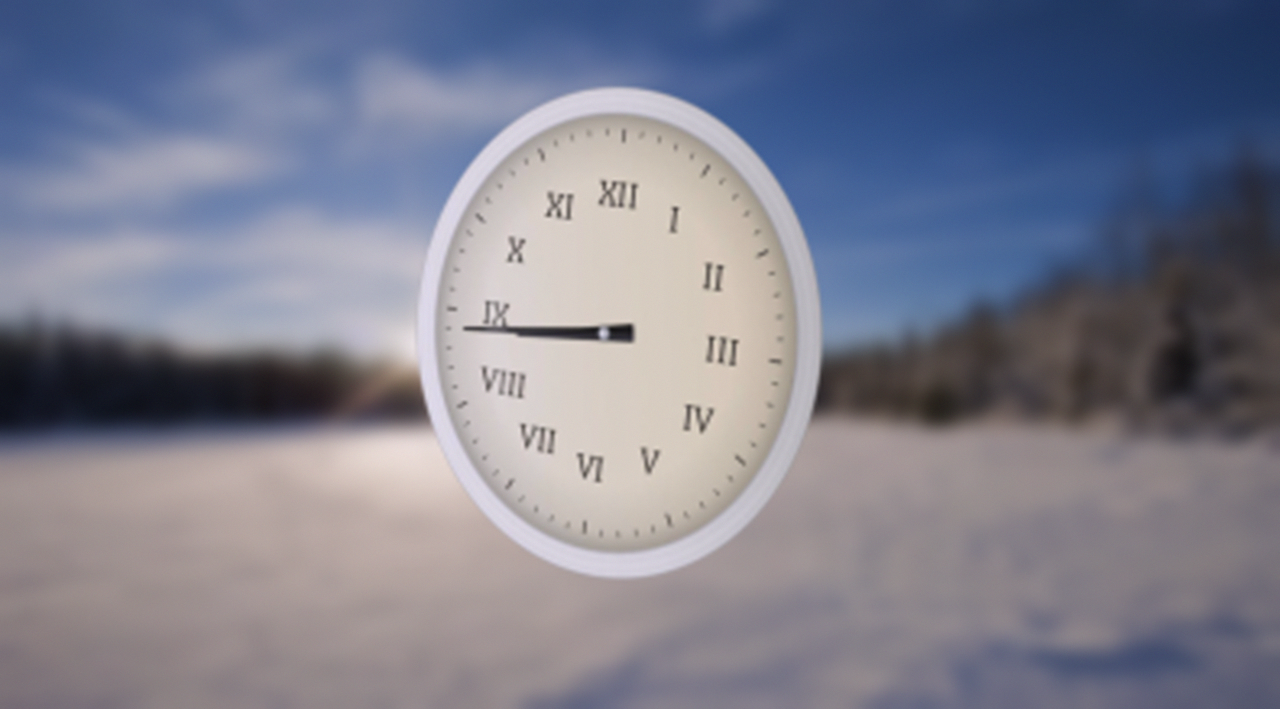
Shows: 8,44
